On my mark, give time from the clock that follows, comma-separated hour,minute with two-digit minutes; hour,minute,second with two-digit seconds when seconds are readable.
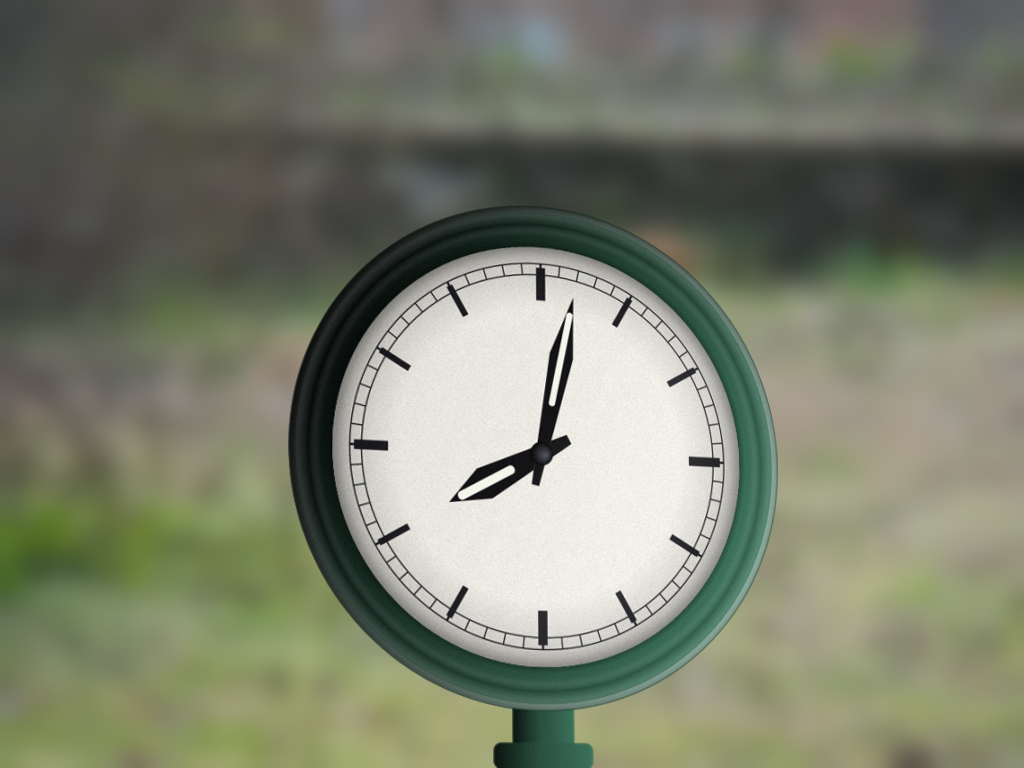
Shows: 8,02
